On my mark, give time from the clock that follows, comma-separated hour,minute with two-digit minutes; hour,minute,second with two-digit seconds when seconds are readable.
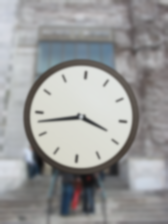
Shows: 3,43
